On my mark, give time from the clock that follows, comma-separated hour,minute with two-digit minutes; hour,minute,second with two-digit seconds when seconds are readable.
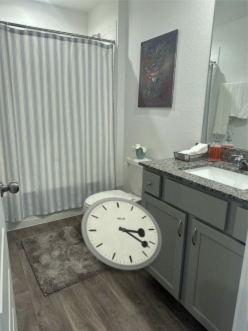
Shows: 3,22
